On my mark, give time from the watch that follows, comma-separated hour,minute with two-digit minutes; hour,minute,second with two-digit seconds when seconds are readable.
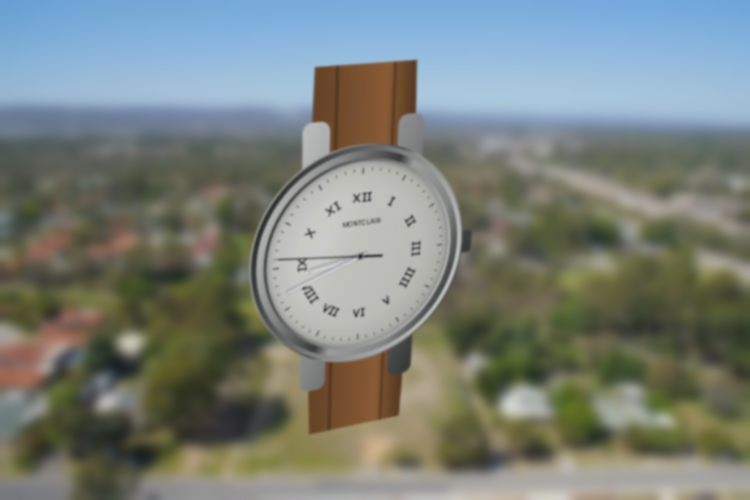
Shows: 8,41,46
